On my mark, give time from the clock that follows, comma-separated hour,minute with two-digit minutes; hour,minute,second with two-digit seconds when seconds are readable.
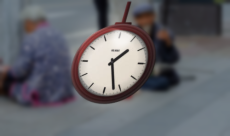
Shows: 1,27
